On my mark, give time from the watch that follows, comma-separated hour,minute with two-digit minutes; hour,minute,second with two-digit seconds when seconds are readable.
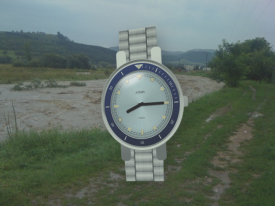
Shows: 8,15
